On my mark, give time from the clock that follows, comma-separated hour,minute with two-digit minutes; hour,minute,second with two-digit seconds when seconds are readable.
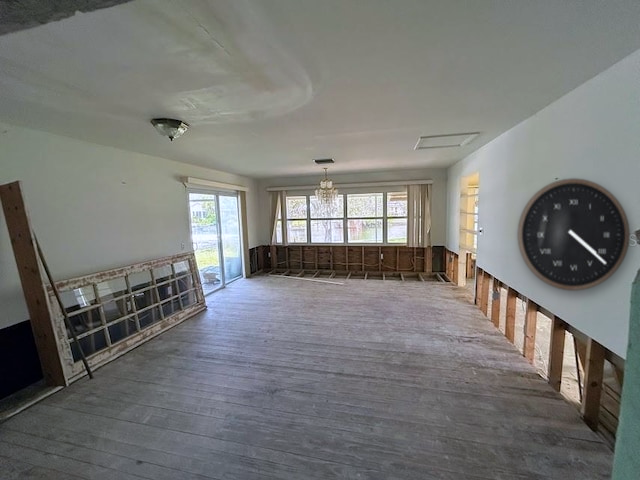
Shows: 4,22
